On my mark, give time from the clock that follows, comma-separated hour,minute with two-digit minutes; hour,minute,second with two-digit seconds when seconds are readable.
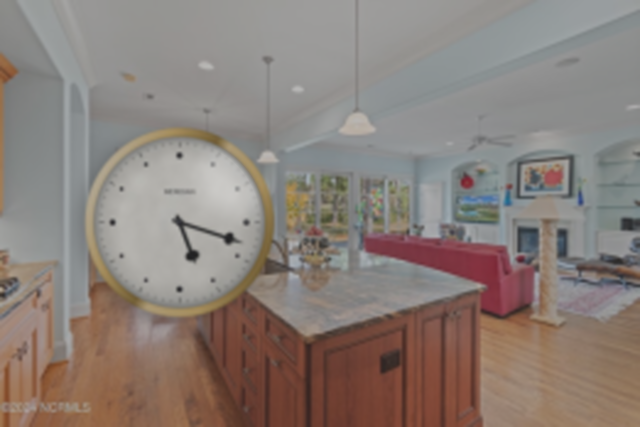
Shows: 5,18
